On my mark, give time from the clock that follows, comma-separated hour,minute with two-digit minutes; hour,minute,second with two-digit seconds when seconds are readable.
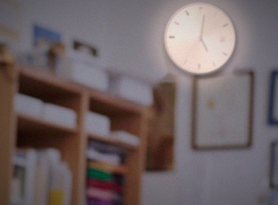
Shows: 5,01
